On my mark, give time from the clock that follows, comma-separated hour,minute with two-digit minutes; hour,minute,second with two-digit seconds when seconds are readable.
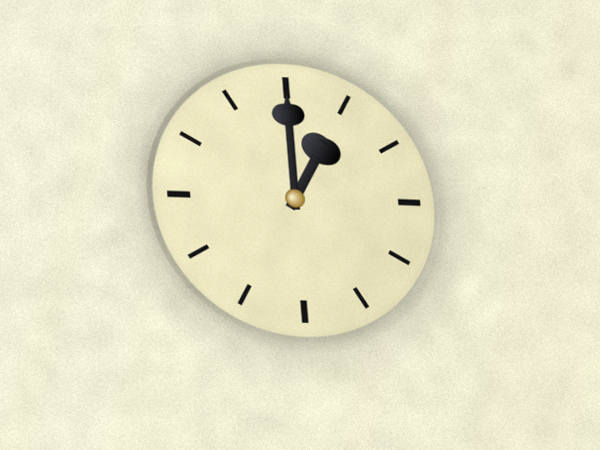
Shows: 1,00
